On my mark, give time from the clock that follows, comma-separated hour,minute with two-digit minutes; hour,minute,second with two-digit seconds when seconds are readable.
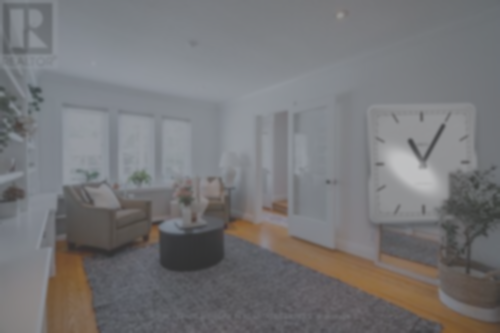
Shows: 11,05
